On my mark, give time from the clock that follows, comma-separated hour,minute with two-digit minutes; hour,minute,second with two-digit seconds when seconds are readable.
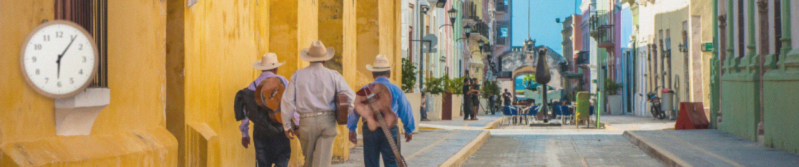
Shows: 6,06
